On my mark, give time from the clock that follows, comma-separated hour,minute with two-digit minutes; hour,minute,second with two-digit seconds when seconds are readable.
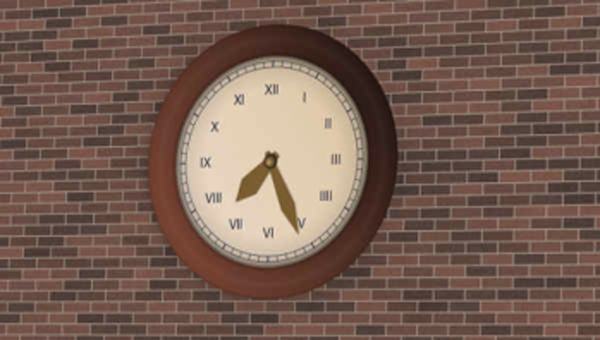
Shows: 7,26
